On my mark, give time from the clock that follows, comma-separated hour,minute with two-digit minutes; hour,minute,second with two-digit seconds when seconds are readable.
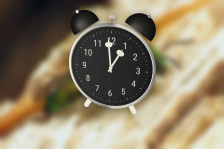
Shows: 12,59
